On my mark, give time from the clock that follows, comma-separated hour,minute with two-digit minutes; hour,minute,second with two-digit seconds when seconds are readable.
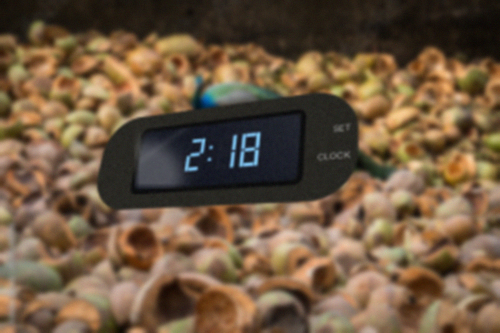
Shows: 2,18
